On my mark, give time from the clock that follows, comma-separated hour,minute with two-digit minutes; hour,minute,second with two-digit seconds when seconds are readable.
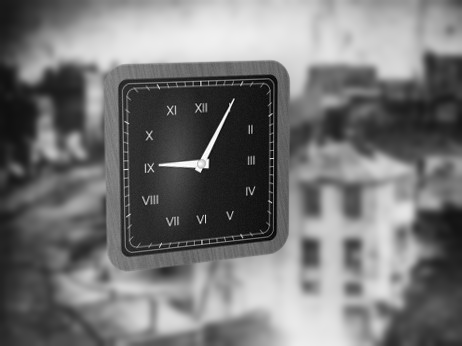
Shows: 9,05
